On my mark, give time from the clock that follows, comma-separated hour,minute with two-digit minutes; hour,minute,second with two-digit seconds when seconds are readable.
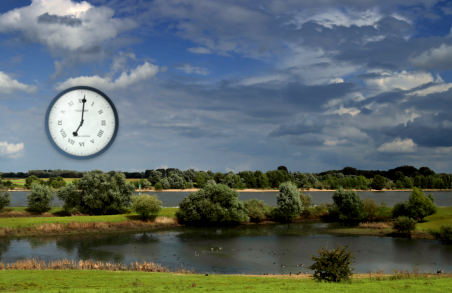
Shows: 7,01
